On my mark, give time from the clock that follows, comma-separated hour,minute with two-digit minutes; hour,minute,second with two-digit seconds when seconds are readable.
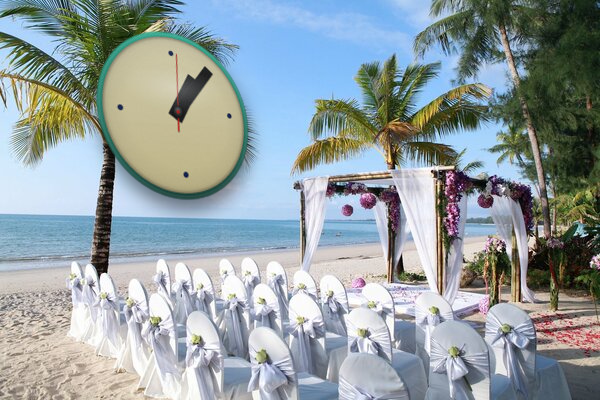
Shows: 1,07,01
